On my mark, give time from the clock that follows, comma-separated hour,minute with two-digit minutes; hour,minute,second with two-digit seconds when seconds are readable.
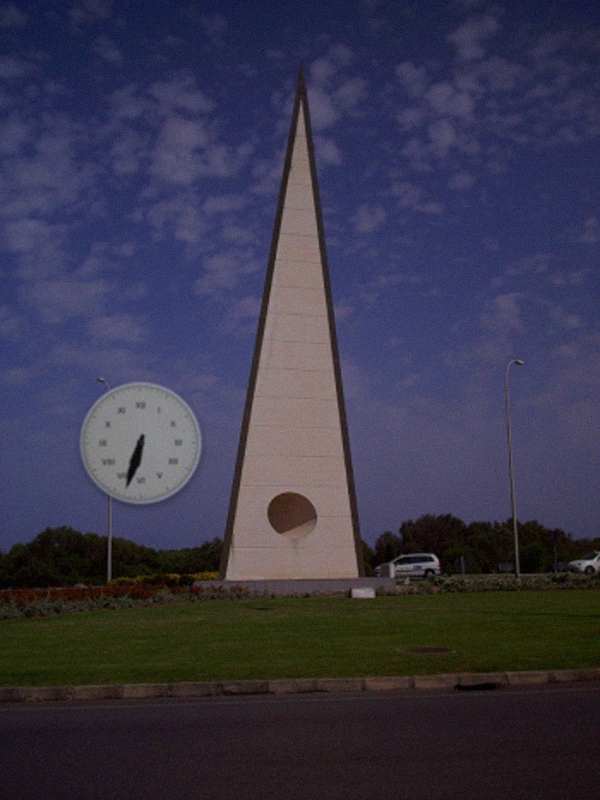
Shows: 6,33
